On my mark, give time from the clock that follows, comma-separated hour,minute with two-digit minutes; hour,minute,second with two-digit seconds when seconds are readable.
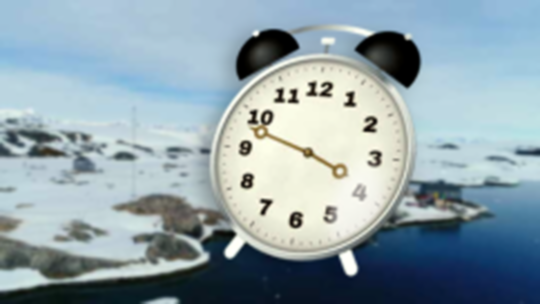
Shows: 3,48
